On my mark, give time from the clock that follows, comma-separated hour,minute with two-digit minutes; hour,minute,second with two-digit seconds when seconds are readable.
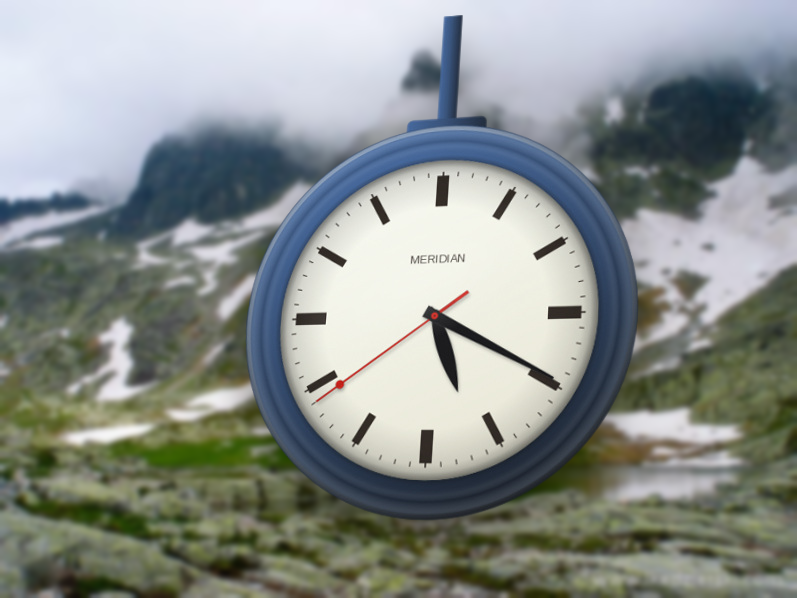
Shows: 5,19,39
